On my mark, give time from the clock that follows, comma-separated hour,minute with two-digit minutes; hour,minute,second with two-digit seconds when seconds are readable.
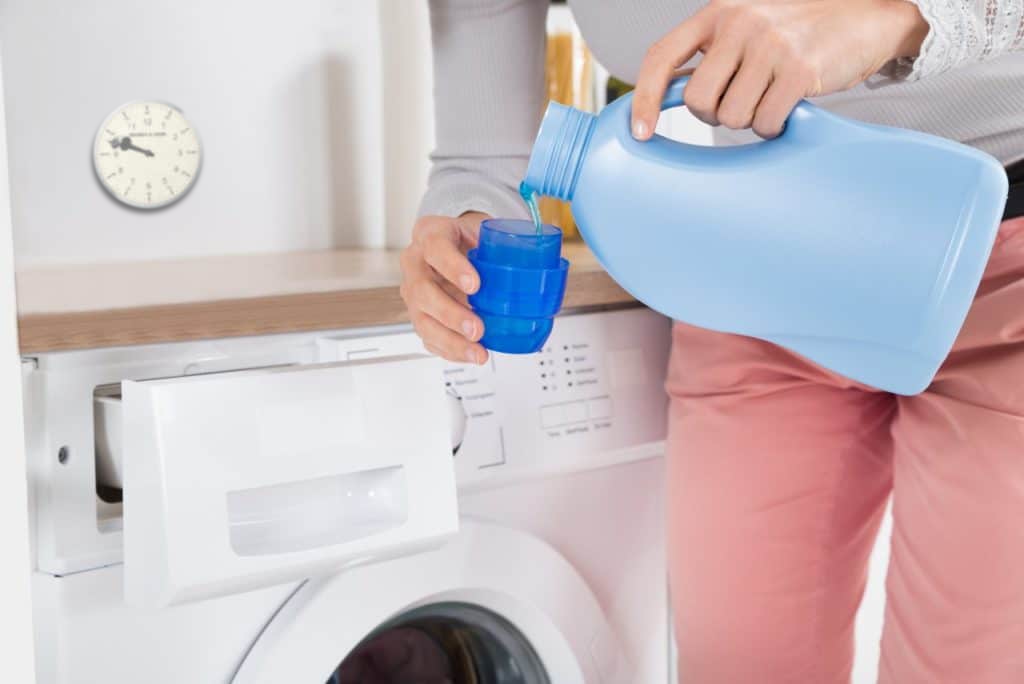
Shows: 9,48
